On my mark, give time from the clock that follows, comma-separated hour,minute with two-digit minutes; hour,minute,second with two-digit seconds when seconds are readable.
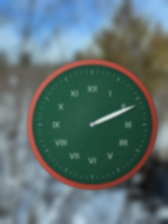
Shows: 2,11
